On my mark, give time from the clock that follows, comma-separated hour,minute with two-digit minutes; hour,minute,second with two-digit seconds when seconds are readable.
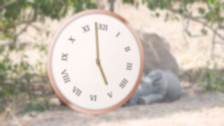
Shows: 4,58
